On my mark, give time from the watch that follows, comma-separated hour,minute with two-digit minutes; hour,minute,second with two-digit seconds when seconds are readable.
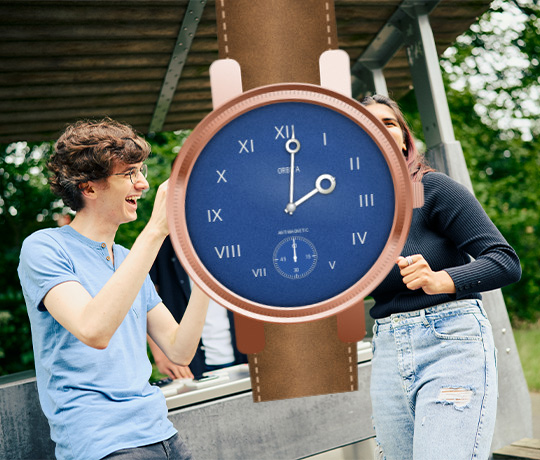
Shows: 2,01
